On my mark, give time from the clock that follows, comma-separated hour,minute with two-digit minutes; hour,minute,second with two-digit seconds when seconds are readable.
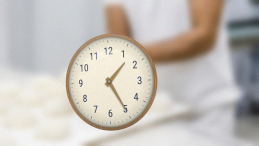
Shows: 1,25
